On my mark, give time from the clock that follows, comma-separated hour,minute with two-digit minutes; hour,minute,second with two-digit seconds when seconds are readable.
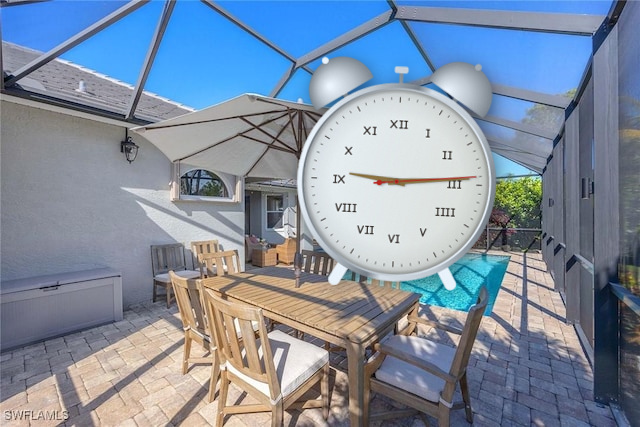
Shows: 9,14,14
